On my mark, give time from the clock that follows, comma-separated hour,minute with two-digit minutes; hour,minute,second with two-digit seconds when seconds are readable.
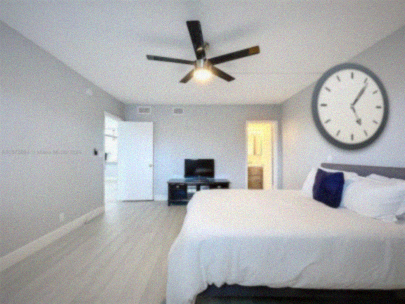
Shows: 5,06
